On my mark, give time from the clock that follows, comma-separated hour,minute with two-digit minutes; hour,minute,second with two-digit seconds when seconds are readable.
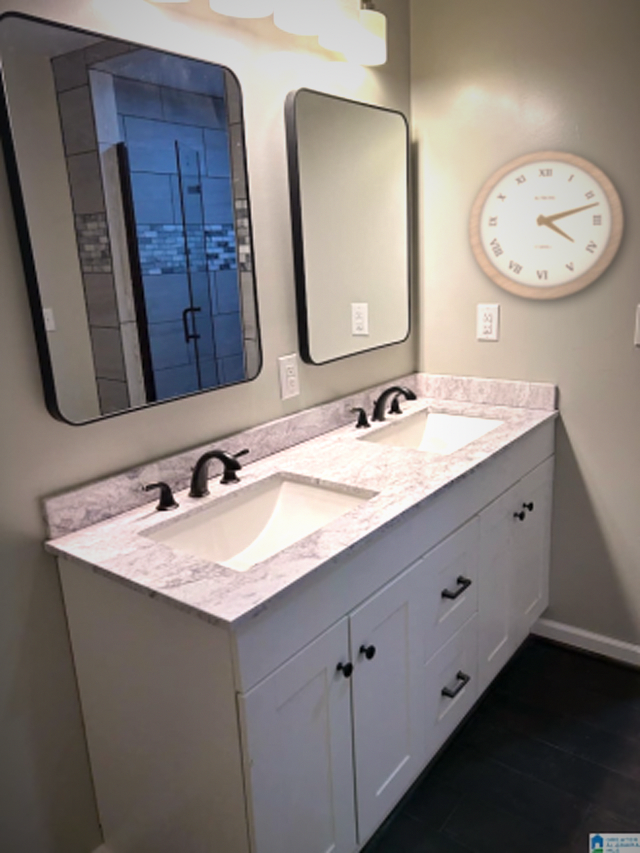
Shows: 4,12
